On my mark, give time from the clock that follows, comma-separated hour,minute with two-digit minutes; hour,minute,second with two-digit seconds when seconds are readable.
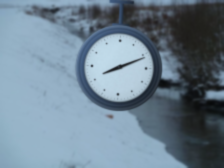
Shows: 8,11
